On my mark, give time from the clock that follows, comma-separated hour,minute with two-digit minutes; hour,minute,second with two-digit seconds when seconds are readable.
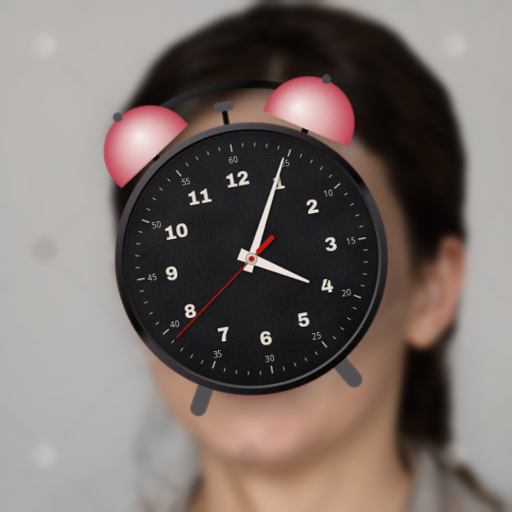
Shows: 4,04,39
